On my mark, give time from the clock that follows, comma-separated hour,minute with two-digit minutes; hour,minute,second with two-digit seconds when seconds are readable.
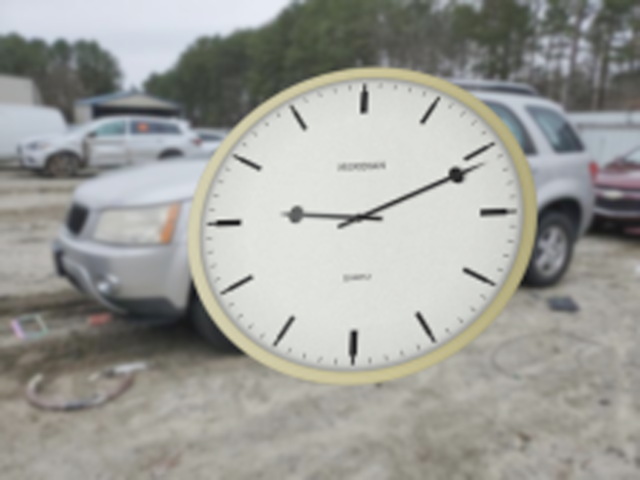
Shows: 9,11
